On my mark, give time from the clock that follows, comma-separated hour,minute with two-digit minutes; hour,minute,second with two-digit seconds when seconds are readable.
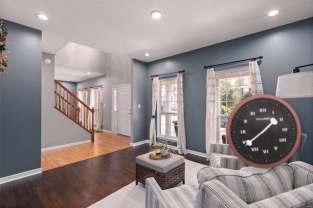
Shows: 1,39
